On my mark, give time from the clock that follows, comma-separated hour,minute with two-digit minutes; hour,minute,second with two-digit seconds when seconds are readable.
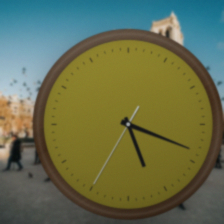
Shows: 5,18,35
